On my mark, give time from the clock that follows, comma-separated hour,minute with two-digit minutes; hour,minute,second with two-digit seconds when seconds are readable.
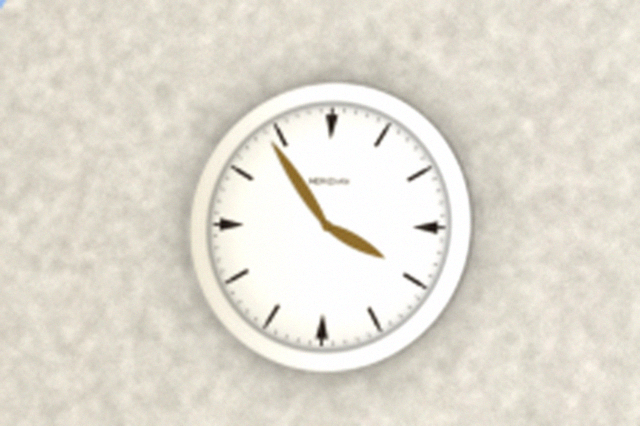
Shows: 3,54
